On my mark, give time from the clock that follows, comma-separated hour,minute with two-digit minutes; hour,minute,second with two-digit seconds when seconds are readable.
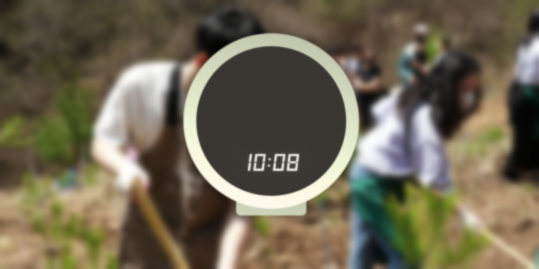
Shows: 10,08
